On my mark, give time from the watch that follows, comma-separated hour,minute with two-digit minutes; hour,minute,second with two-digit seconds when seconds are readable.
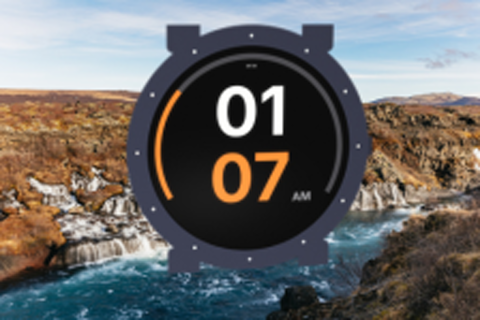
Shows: 1,07
